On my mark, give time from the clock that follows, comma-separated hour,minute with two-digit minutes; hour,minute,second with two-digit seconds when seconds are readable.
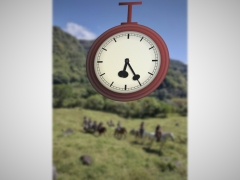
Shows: 6,25
